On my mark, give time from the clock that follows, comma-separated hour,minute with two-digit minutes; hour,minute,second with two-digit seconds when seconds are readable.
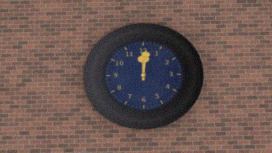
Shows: 12,01
